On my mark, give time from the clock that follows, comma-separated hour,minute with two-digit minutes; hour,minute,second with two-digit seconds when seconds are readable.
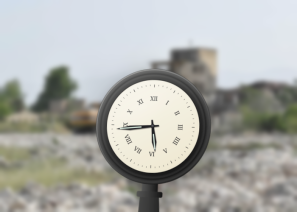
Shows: 5,44
